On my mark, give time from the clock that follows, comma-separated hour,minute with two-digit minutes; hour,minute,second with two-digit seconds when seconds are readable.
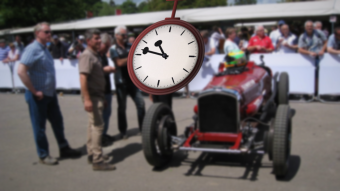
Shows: 10,47
